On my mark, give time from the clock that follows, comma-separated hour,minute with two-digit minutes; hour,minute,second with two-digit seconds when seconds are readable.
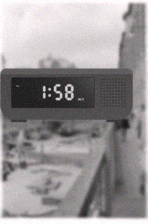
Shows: 1,58
